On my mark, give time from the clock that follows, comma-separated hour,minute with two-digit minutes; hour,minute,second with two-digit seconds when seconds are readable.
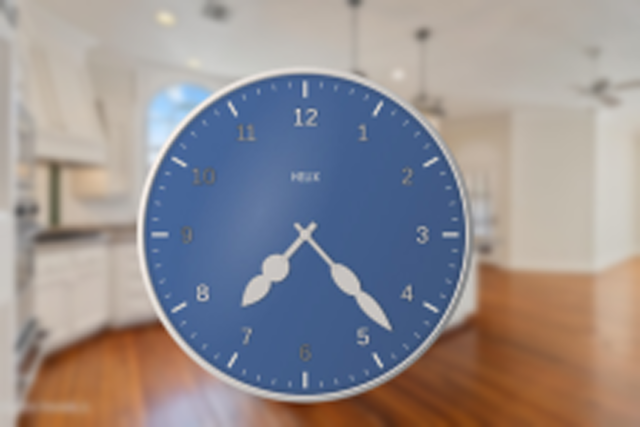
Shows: 7,23
